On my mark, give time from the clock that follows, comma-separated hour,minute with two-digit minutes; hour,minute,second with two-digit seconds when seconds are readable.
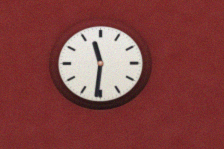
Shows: 11,31
